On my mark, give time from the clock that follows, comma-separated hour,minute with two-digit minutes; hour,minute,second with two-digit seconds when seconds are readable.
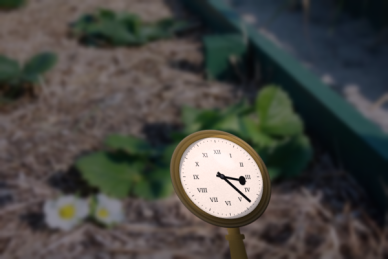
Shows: 3,23
